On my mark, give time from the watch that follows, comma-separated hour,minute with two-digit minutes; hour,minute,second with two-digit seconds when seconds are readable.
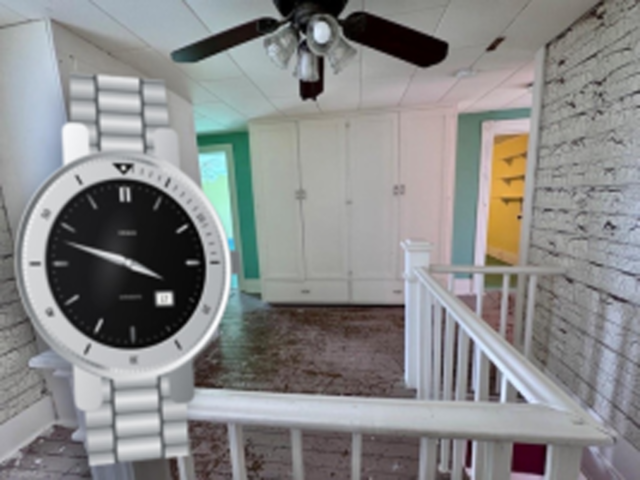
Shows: 3,48
